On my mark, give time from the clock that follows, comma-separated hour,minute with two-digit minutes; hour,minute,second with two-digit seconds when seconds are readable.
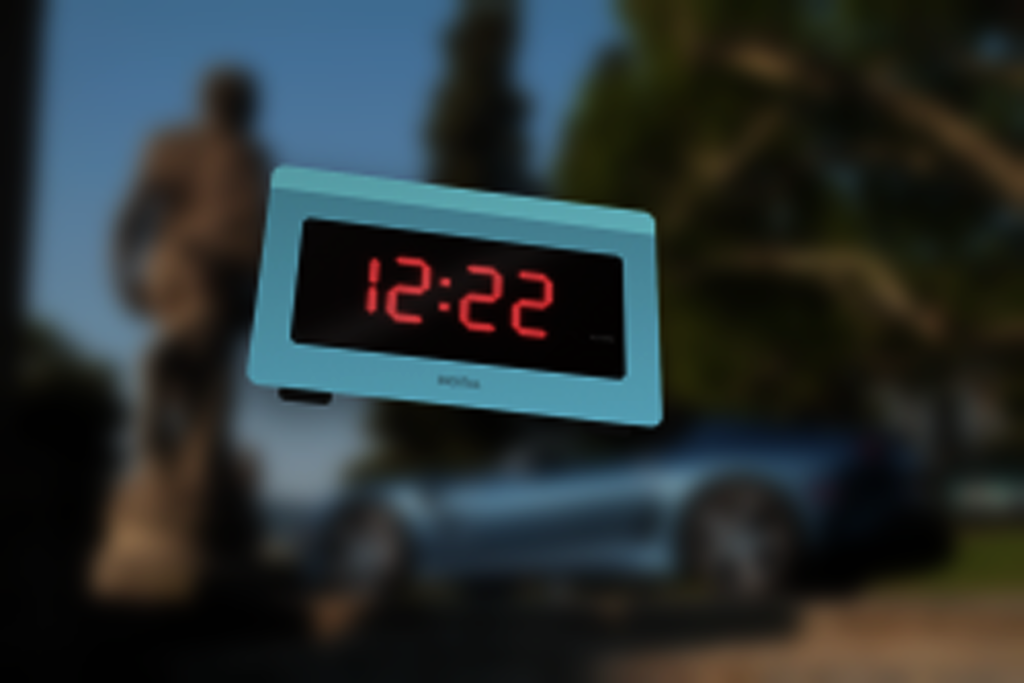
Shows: 12,22
